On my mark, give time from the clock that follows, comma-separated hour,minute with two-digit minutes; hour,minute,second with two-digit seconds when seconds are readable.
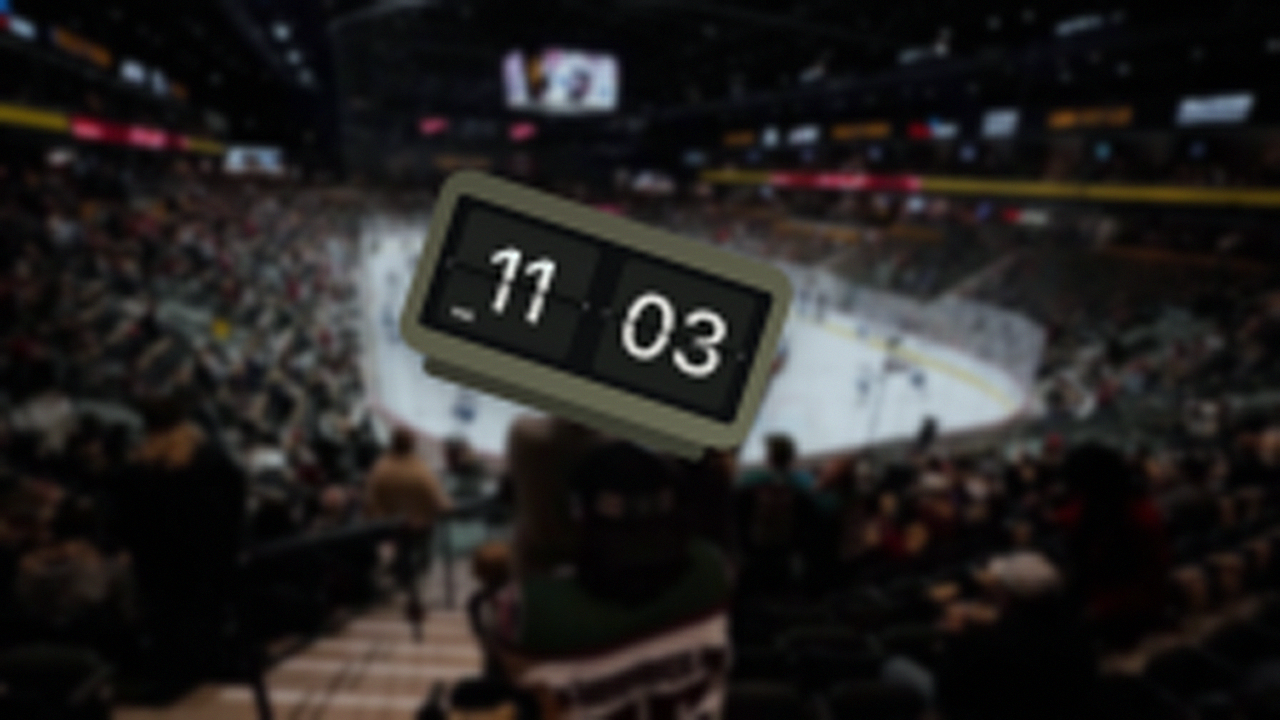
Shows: 11,03
